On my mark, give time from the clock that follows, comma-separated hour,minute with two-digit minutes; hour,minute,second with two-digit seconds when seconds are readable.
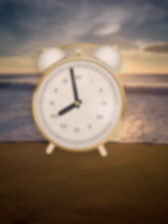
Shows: 7,58
